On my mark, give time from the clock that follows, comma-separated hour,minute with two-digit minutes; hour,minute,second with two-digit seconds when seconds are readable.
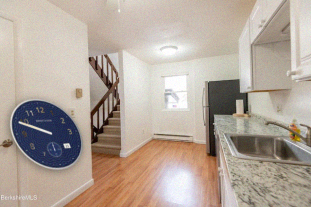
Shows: 9,49
